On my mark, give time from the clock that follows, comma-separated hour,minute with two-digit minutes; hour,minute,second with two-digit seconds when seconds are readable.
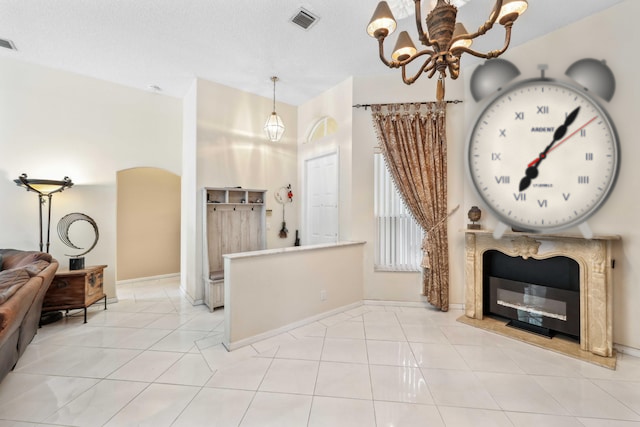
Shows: 7,06,09
